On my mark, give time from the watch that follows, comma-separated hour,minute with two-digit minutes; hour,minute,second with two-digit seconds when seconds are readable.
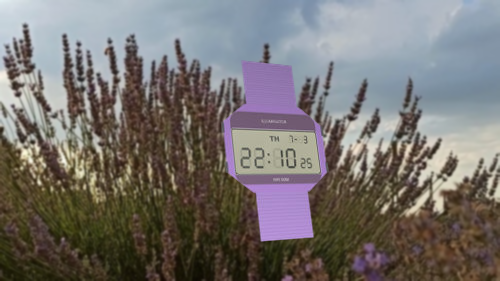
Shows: 22,10,25
